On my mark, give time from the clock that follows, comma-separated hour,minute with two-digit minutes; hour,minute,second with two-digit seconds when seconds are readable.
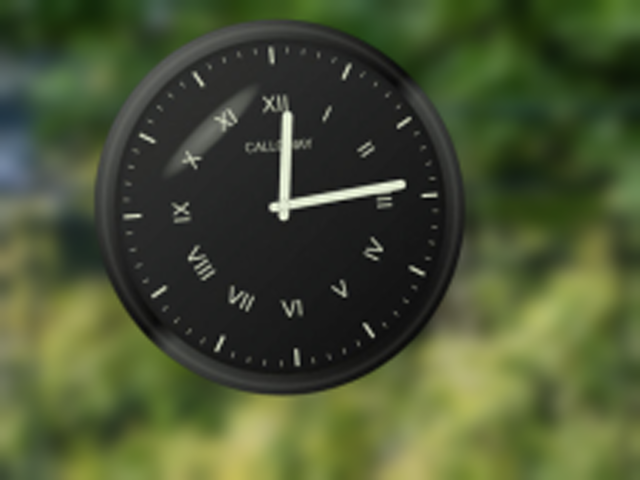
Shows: 12,14
